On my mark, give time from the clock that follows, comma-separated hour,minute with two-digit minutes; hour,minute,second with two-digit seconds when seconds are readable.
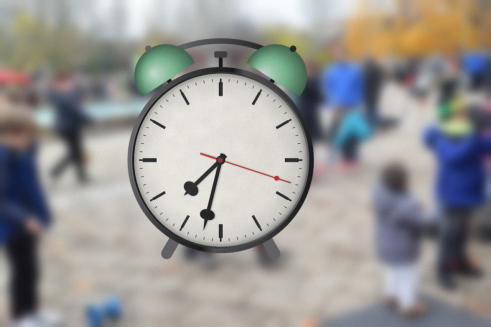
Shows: 7,32,18
